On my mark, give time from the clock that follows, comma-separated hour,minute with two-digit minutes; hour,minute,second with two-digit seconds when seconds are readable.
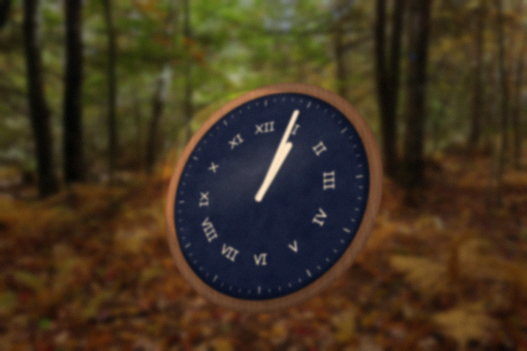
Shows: 1,04
